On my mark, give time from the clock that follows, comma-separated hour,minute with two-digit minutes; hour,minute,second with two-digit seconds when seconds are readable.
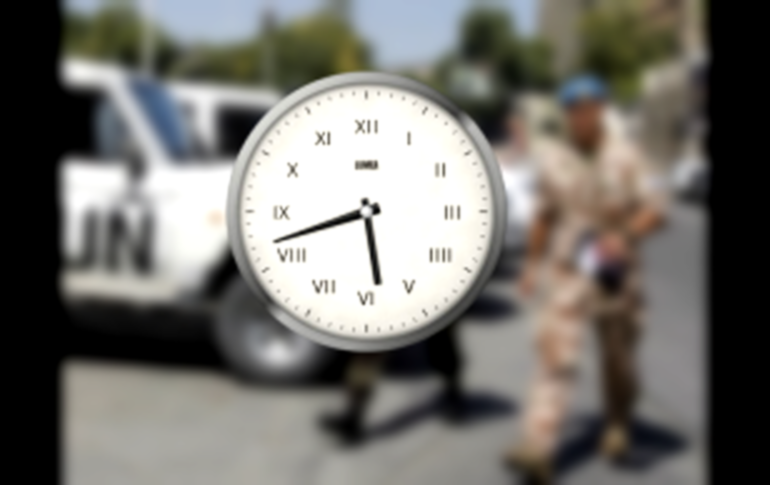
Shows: 5,42
